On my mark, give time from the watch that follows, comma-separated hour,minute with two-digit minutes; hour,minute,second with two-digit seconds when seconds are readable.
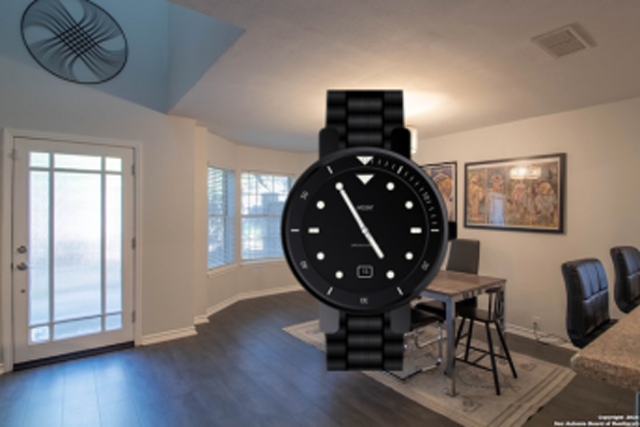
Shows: 4,55
